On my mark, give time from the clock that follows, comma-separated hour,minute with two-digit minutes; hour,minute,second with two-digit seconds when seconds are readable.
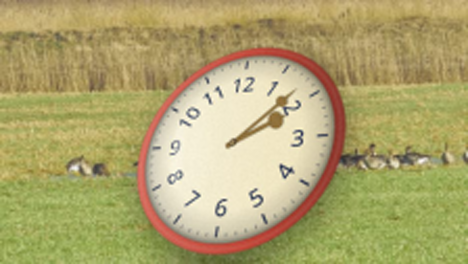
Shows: 2,08
